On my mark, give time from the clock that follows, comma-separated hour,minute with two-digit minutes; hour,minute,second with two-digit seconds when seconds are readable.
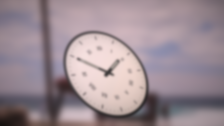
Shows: 1,50
